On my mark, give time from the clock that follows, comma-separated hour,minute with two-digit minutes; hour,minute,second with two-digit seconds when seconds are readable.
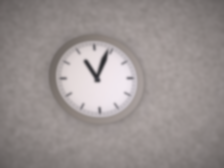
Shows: 11,04
